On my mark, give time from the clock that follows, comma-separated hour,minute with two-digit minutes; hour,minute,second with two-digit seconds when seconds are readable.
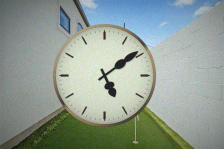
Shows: 5,09
